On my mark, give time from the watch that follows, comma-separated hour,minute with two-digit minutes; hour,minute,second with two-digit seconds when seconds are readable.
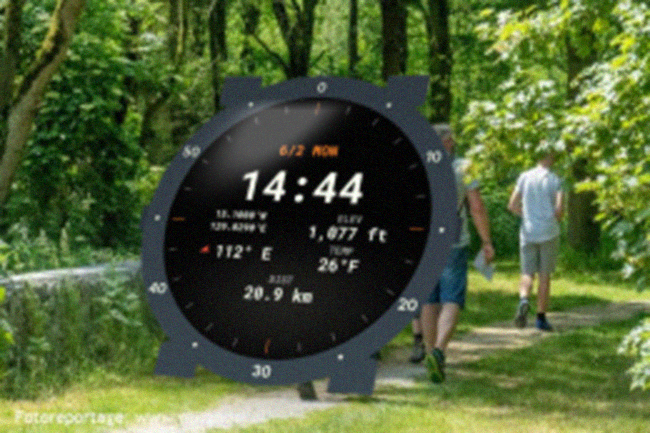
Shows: 14,44
